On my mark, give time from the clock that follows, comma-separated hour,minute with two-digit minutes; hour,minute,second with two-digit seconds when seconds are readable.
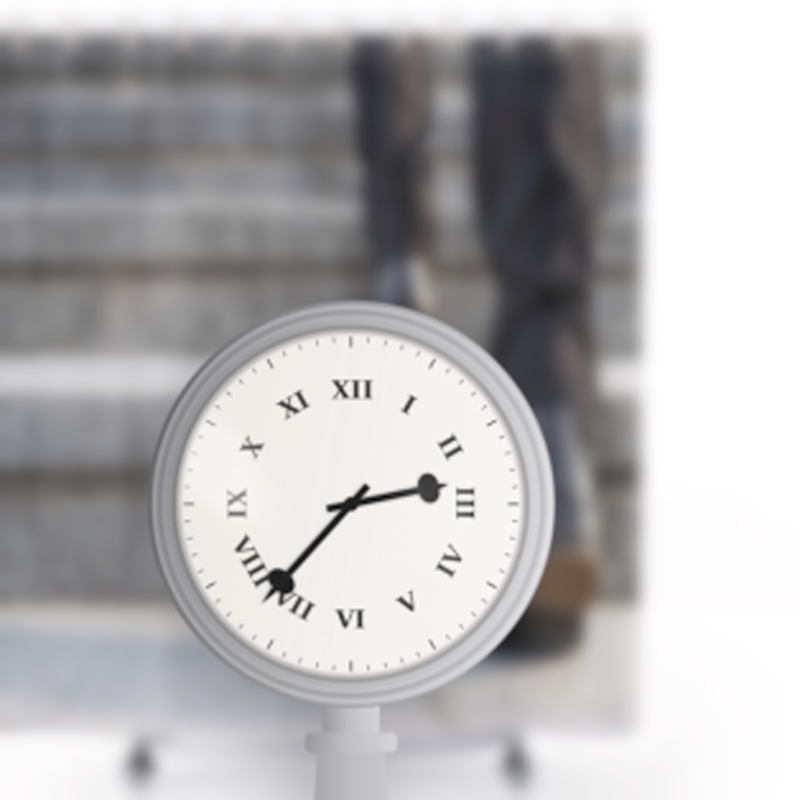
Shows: 2,37
